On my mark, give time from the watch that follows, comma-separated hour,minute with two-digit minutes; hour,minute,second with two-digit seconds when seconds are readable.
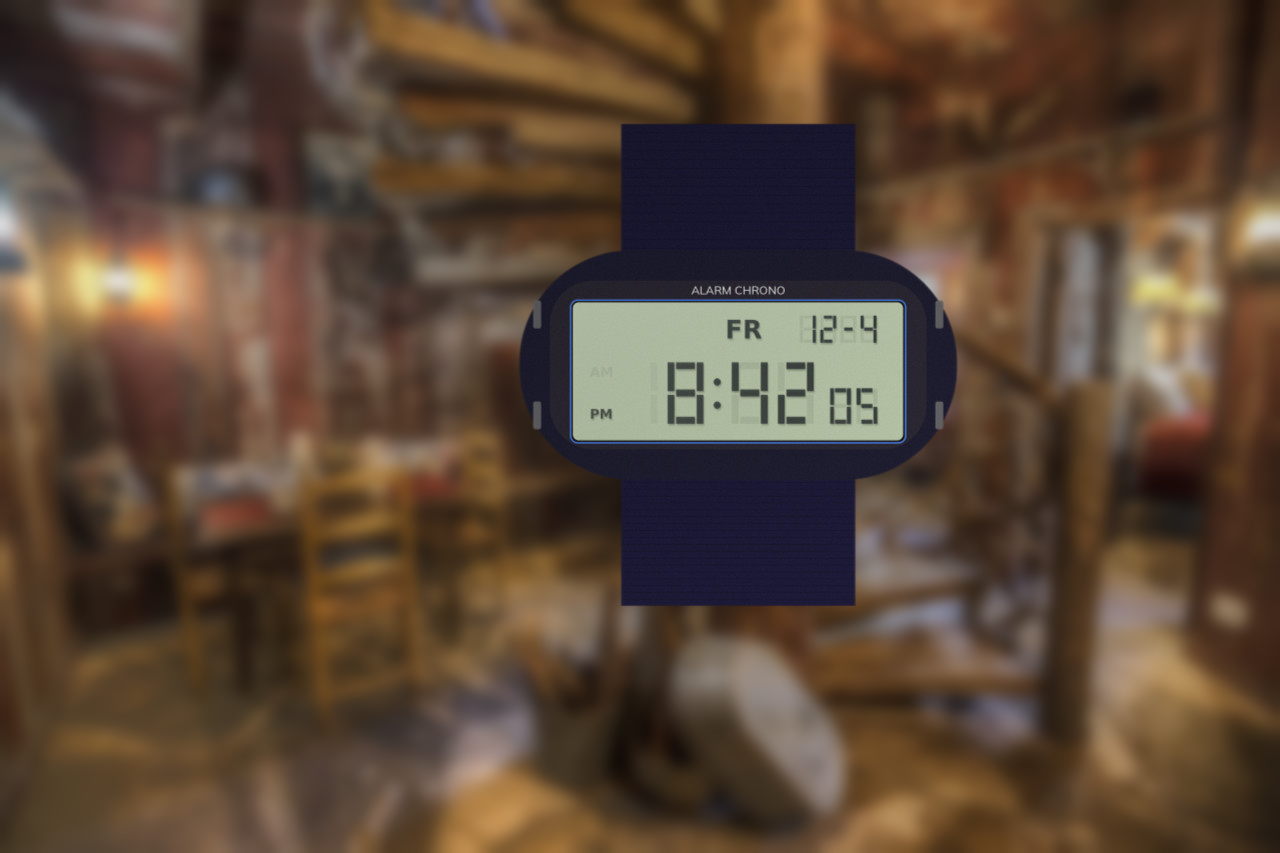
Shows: 8,42,05
